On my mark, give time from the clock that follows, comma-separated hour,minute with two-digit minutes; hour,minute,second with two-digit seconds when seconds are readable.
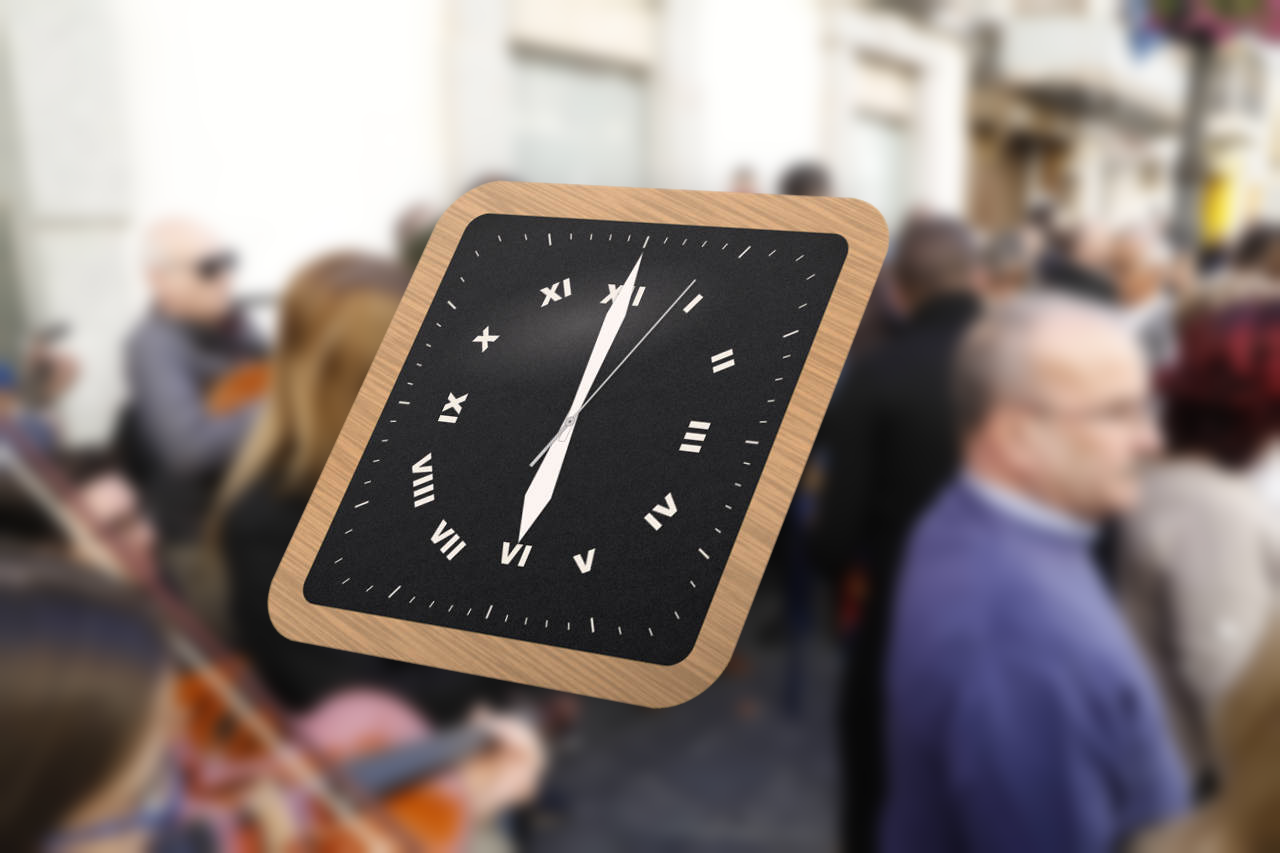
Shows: 6,00,04
